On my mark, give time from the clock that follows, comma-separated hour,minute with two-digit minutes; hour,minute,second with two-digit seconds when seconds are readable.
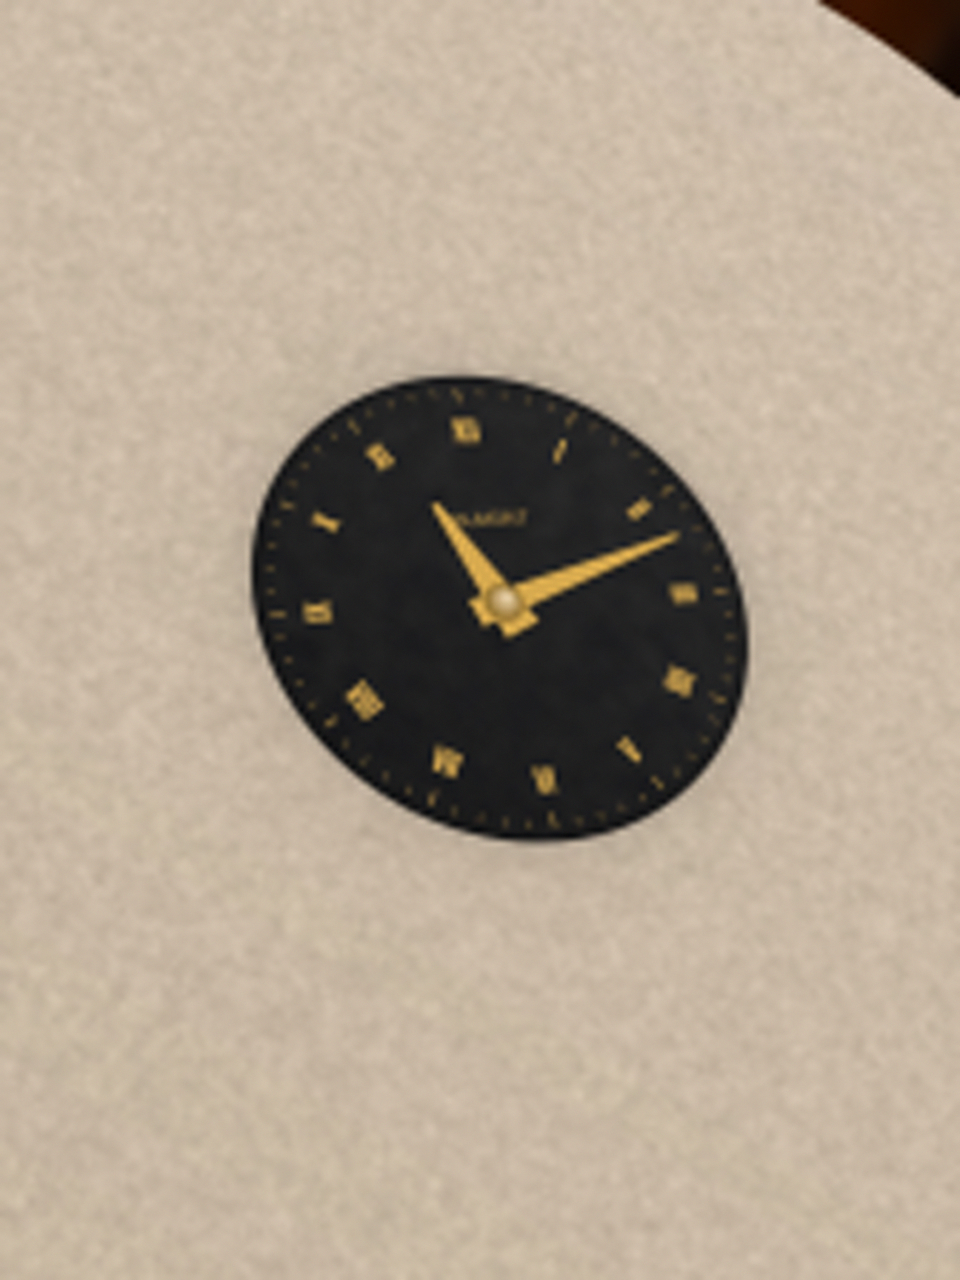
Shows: 11,12
